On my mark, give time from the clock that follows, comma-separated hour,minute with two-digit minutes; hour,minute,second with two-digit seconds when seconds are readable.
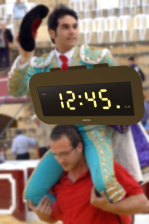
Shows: 12,45
